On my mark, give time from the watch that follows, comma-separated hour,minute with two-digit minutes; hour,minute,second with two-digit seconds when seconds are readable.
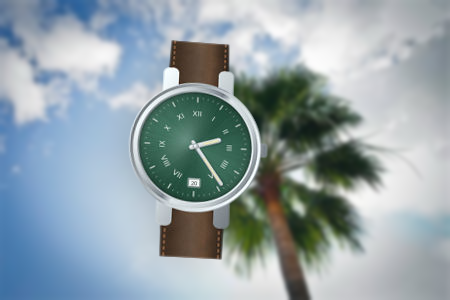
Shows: 2,24
